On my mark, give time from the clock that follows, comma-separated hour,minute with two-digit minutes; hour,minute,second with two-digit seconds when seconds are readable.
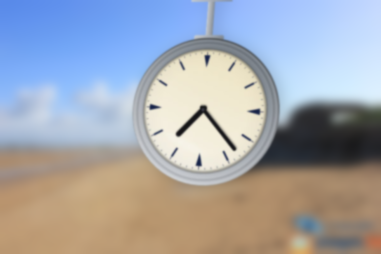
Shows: 7,23
